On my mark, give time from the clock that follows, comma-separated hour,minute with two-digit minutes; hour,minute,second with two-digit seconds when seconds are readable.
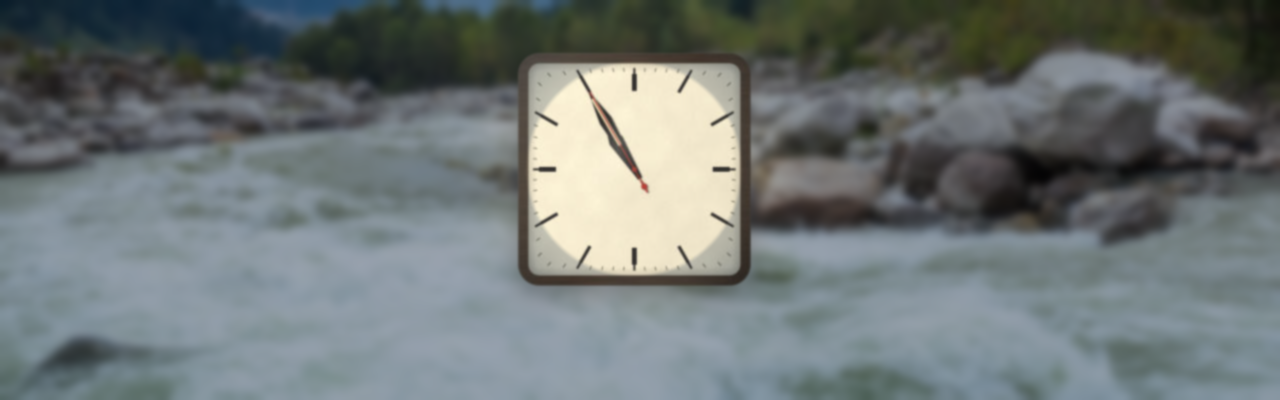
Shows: 10,54,55
